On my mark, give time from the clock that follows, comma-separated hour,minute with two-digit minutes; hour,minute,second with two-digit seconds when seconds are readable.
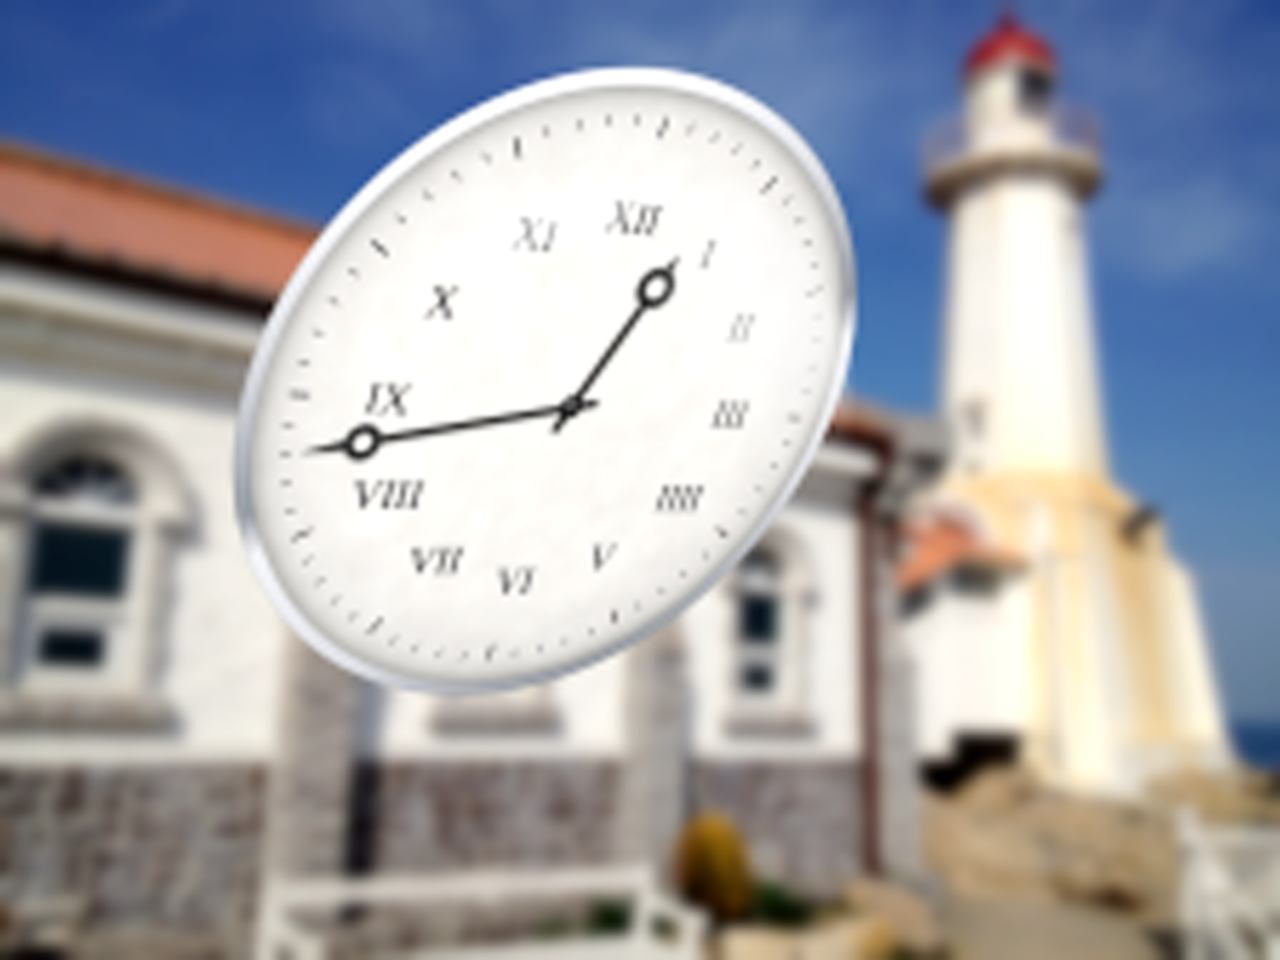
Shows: 12,43
